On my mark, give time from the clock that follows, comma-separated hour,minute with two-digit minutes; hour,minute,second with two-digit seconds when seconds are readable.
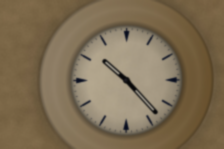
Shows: 10,23
